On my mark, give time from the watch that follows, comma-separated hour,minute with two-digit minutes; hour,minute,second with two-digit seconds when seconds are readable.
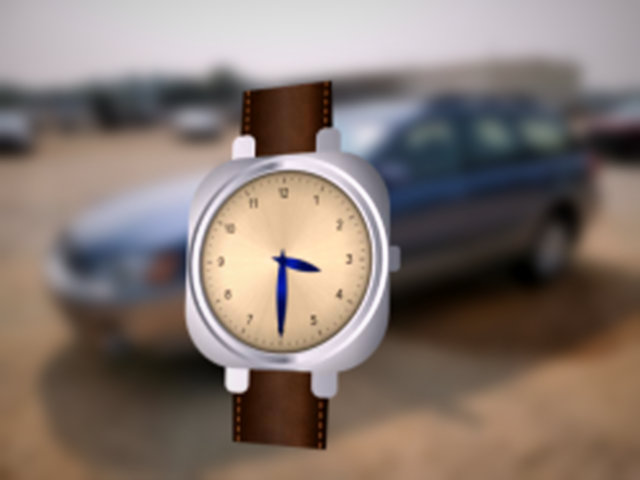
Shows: 3,30
